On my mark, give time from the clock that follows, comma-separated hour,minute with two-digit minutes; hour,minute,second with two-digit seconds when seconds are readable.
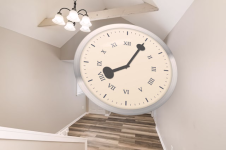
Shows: 8,05
